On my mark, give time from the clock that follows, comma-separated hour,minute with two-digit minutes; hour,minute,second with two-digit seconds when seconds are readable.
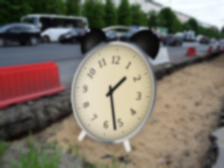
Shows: 1,27
